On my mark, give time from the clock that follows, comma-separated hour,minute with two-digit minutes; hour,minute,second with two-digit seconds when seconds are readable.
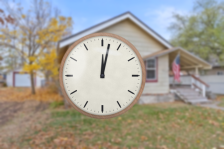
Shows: 12,02
